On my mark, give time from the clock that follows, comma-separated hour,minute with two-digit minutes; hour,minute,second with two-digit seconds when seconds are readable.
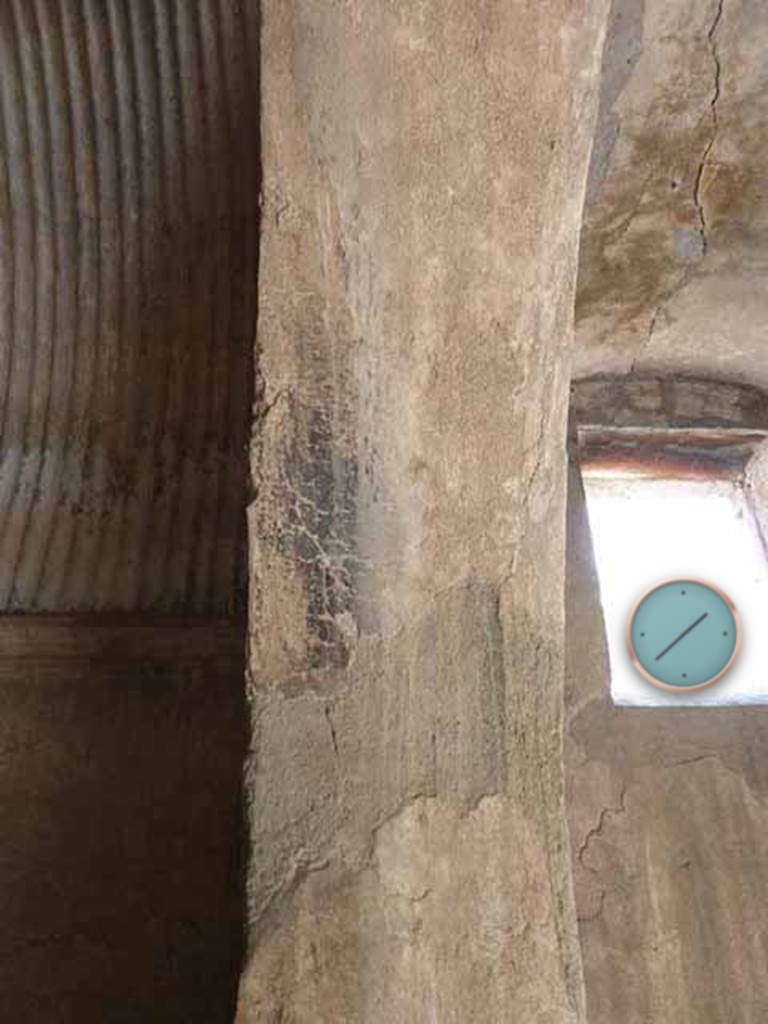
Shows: 1,38
